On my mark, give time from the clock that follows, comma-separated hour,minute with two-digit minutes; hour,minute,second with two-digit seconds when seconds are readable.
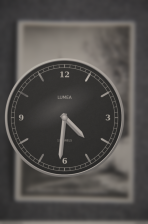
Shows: 4,31
